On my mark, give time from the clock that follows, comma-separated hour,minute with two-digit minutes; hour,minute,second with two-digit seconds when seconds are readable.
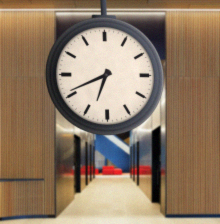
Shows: 6,41
